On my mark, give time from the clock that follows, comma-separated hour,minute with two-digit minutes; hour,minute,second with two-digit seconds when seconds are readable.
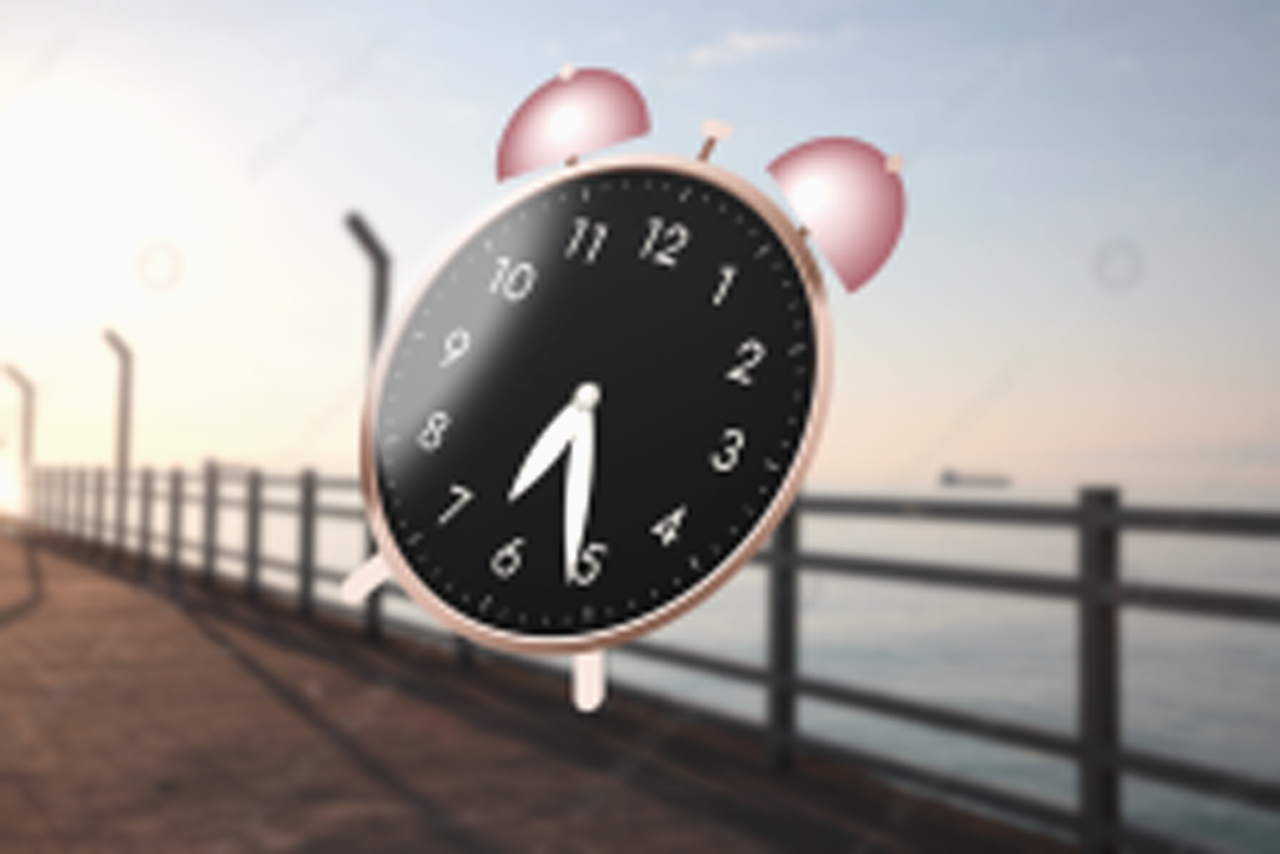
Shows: 6,26
